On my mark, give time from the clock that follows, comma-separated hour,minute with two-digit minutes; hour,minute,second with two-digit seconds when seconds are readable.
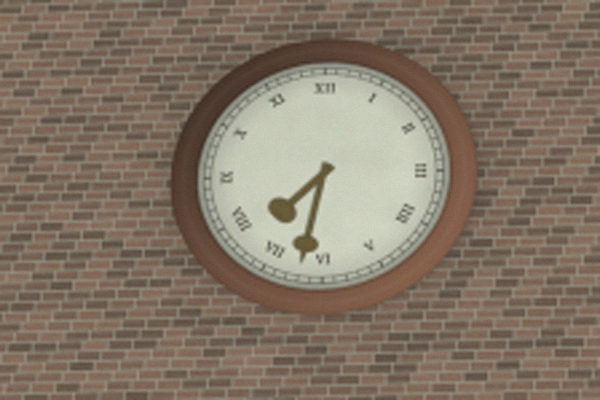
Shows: 7,32
